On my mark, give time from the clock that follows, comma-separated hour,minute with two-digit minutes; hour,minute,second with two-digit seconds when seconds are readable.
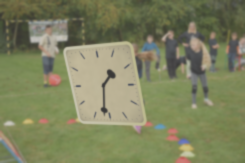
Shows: 1,32
